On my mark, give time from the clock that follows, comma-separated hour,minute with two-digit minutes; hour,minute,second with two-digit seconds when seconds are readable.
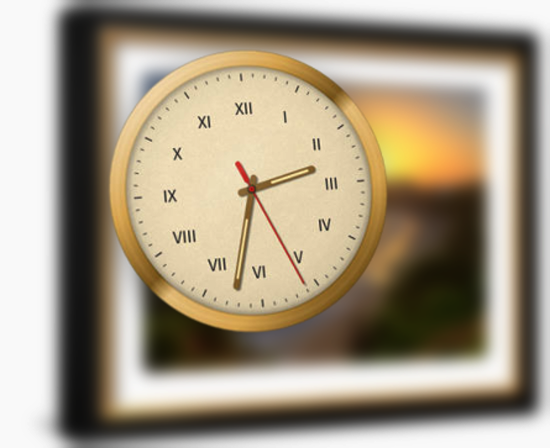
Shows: 2,32,26
